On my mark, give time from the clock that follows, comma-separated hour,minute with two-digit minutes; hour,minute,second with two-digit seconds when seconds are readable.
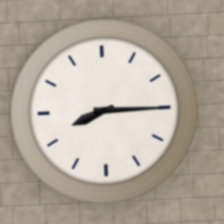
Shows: 8,15
